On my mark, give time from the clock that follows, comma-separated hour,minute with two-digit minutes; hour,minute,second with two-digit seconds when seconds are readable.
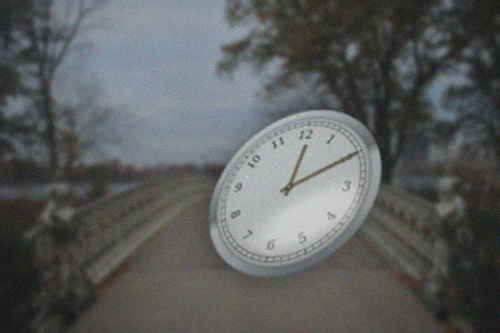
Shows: 12,10
